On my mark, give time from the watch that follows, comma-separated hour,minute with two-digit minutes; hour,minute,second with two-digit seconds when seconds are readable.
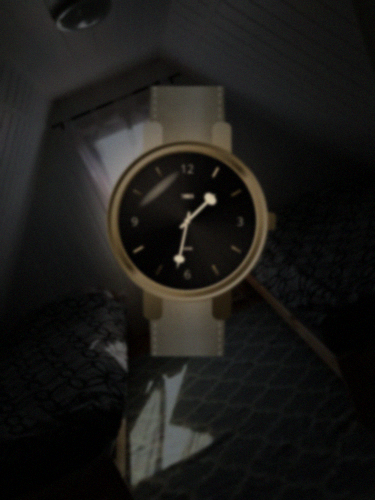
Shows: 1,32
